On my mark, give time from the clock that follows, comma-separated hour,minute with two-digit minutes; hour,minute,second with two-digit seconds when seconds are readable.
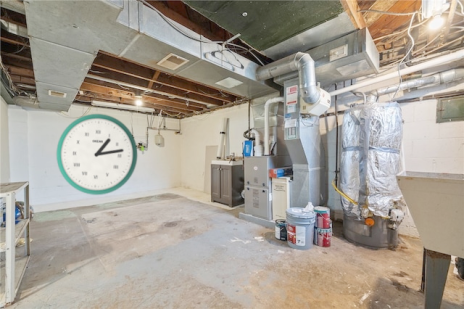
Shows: 1,13
